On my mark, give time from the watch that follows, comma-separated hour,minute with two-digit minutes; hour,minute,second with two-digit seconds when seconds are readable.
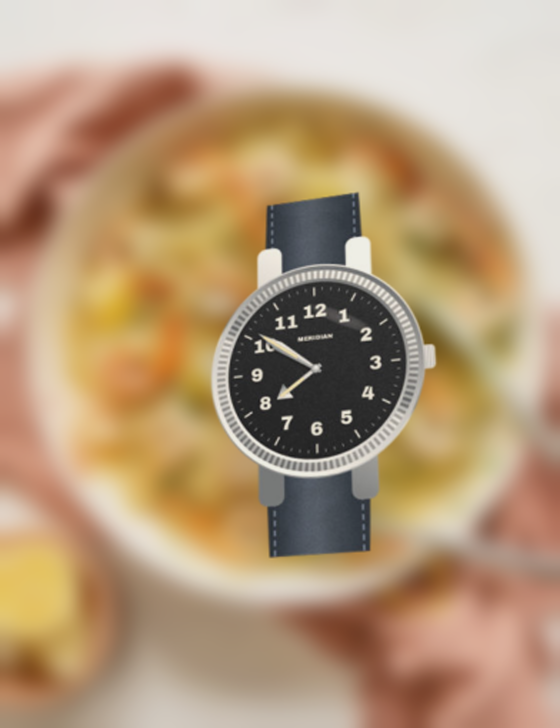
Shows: 7,51
